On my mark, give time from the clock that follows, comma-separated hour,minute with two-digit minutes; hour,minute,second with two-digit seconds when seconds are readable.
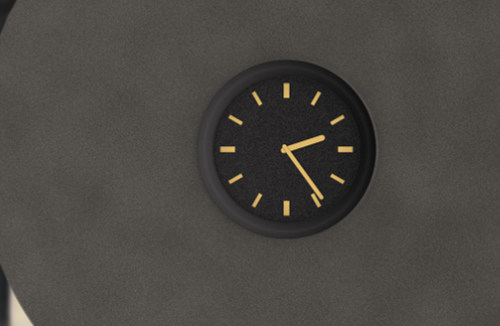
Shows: 2,24
